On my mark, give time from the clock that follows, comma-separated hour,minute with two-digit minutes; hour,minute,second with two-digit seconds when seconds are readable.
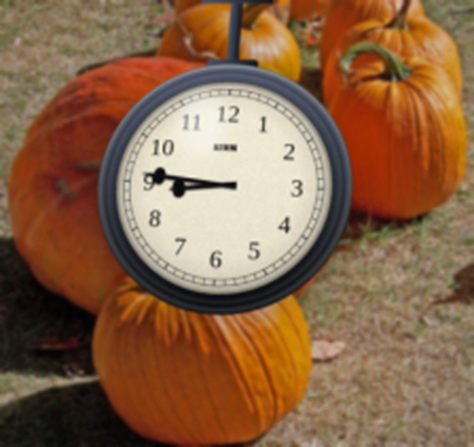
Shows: 8,46
